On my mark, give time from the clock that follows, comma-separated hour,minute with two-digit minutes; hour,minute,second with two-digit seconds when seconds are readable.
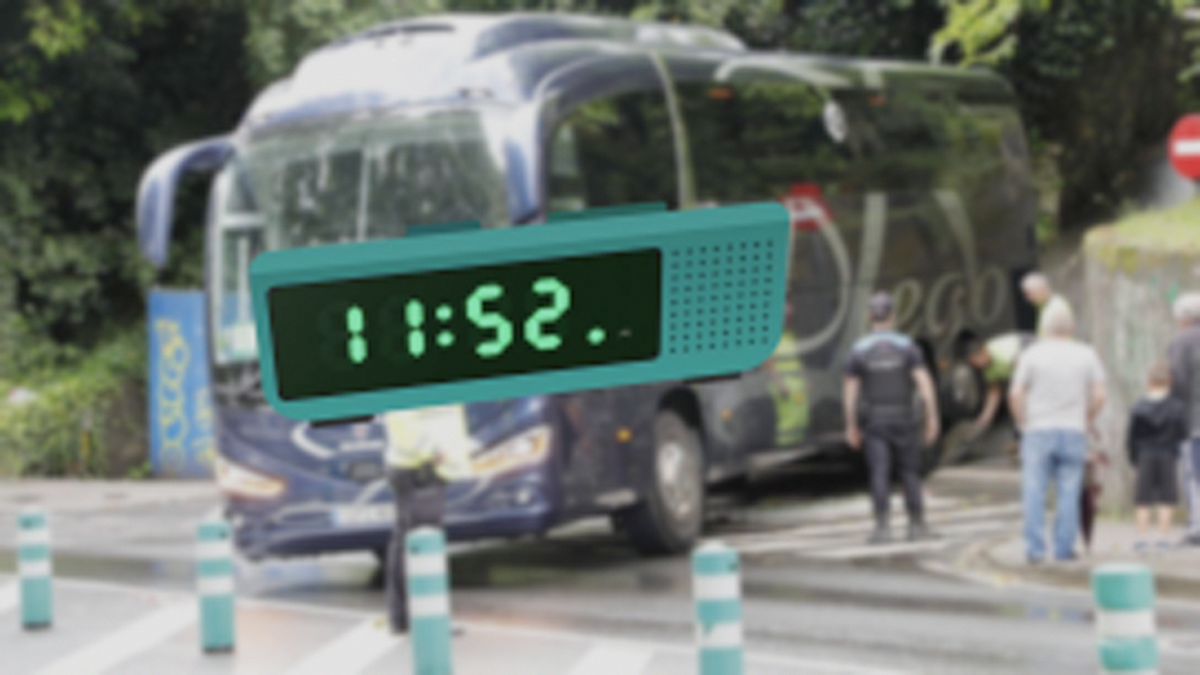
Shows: 11,52
